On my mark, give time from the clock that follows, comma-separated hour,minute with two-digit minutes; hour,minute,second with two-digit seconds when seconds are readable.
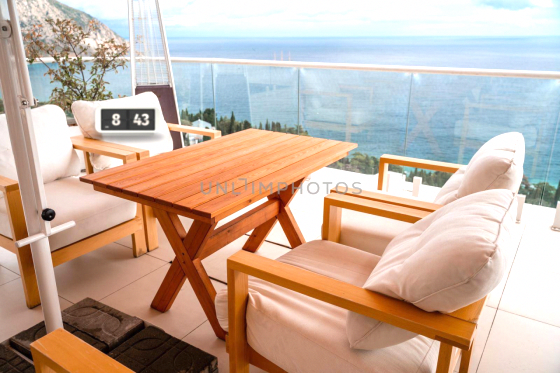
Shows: 8,43
